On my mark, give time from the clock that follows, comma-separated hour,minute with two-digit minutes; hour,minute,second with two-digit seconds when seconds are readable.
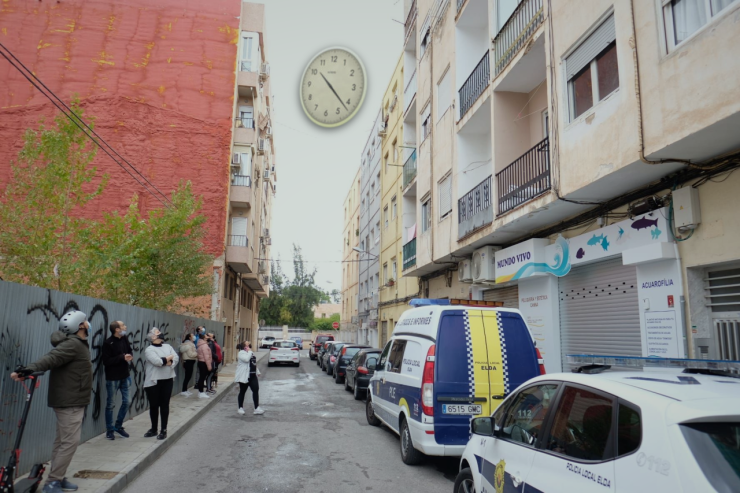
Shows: 10,22
